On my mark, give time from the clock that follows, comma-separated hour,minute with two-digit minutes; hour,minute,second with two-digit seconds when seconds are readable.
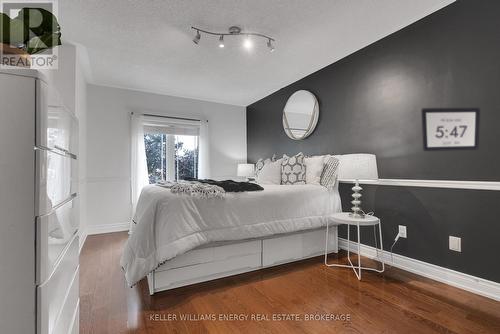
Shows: 5,47
